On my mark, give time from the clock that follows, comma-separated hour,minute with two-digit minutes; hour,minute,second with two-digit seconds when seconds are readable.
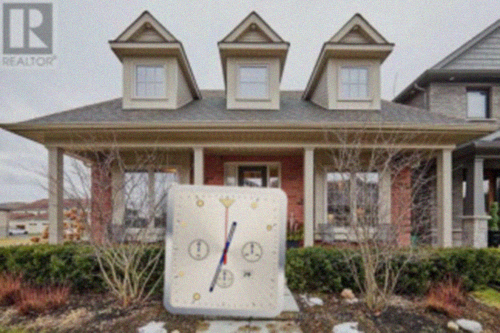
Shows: 12,33
